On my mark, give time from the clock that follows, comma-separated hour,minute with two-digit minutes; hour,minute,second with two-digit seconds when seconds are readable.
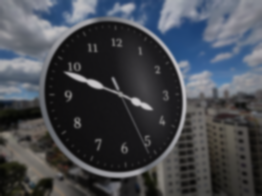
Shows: 3,48,26
